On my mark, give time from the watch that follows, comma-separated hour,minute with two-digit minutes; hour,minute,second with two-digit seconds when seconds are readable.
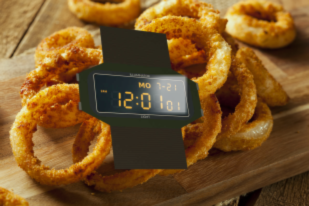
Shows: 12,01,01
